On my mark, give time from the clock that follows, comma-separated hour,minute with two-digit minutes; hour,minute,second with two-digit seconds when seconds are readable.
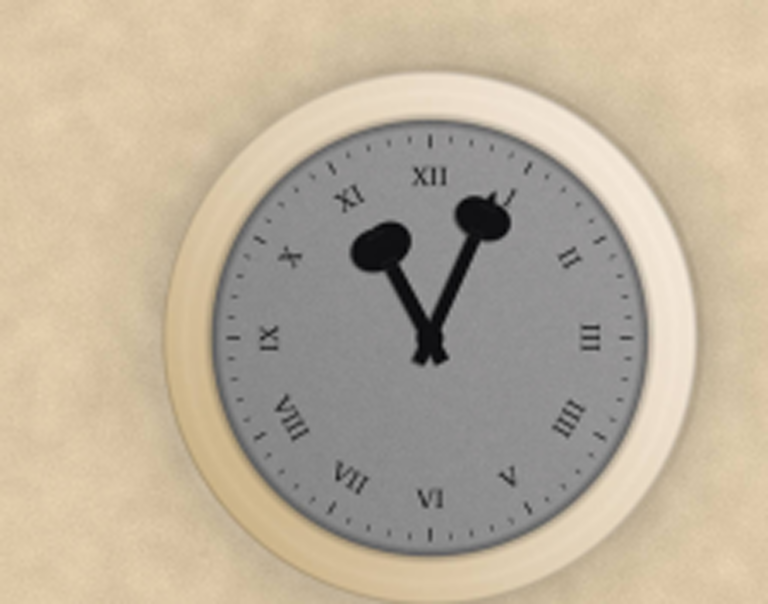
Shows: 11,04
